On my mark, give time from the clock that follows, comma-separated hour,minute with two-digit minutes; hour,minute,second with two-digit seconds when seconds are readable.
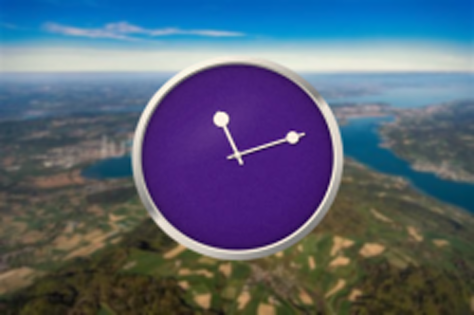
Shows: 11,12
